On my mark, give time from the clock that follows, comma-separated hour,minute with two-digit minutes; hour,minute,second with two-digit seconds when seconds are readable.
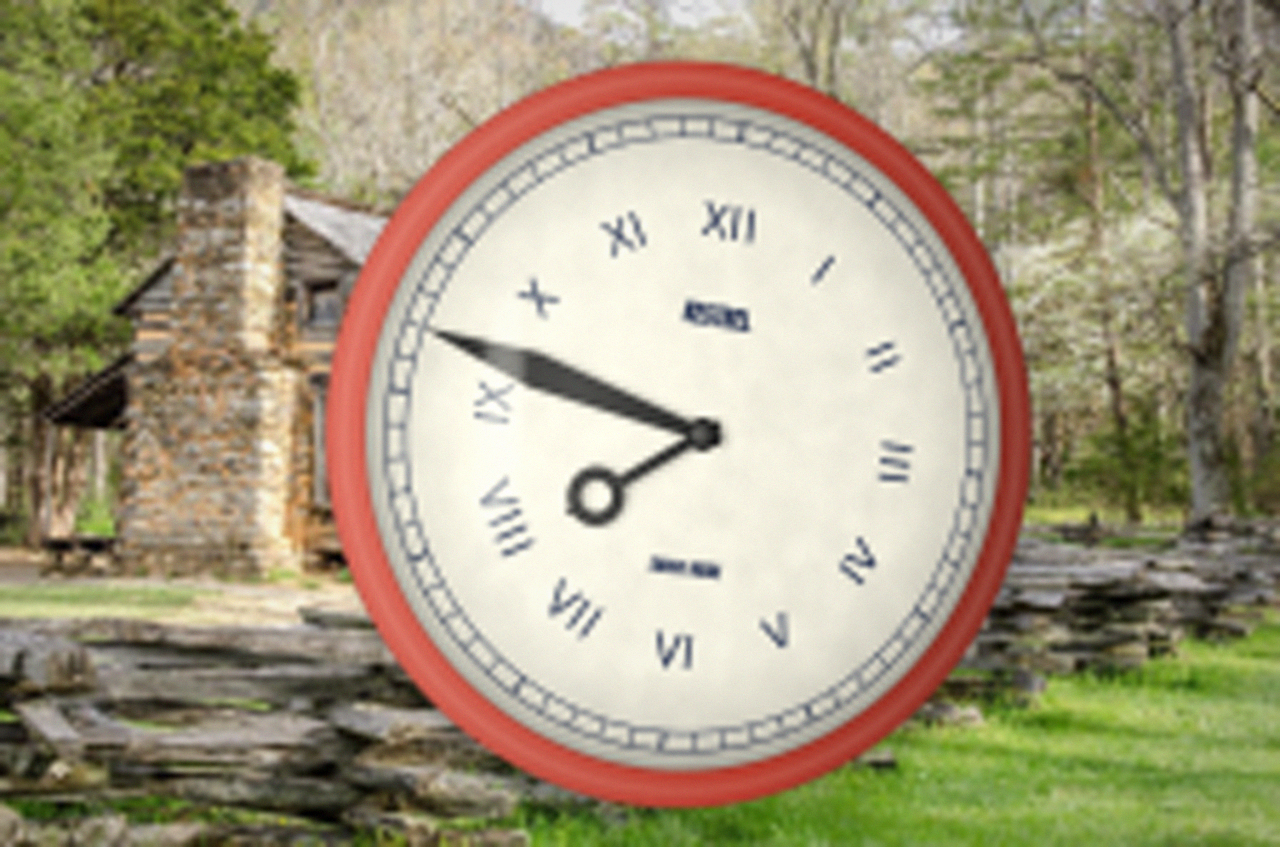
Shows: 7,47
